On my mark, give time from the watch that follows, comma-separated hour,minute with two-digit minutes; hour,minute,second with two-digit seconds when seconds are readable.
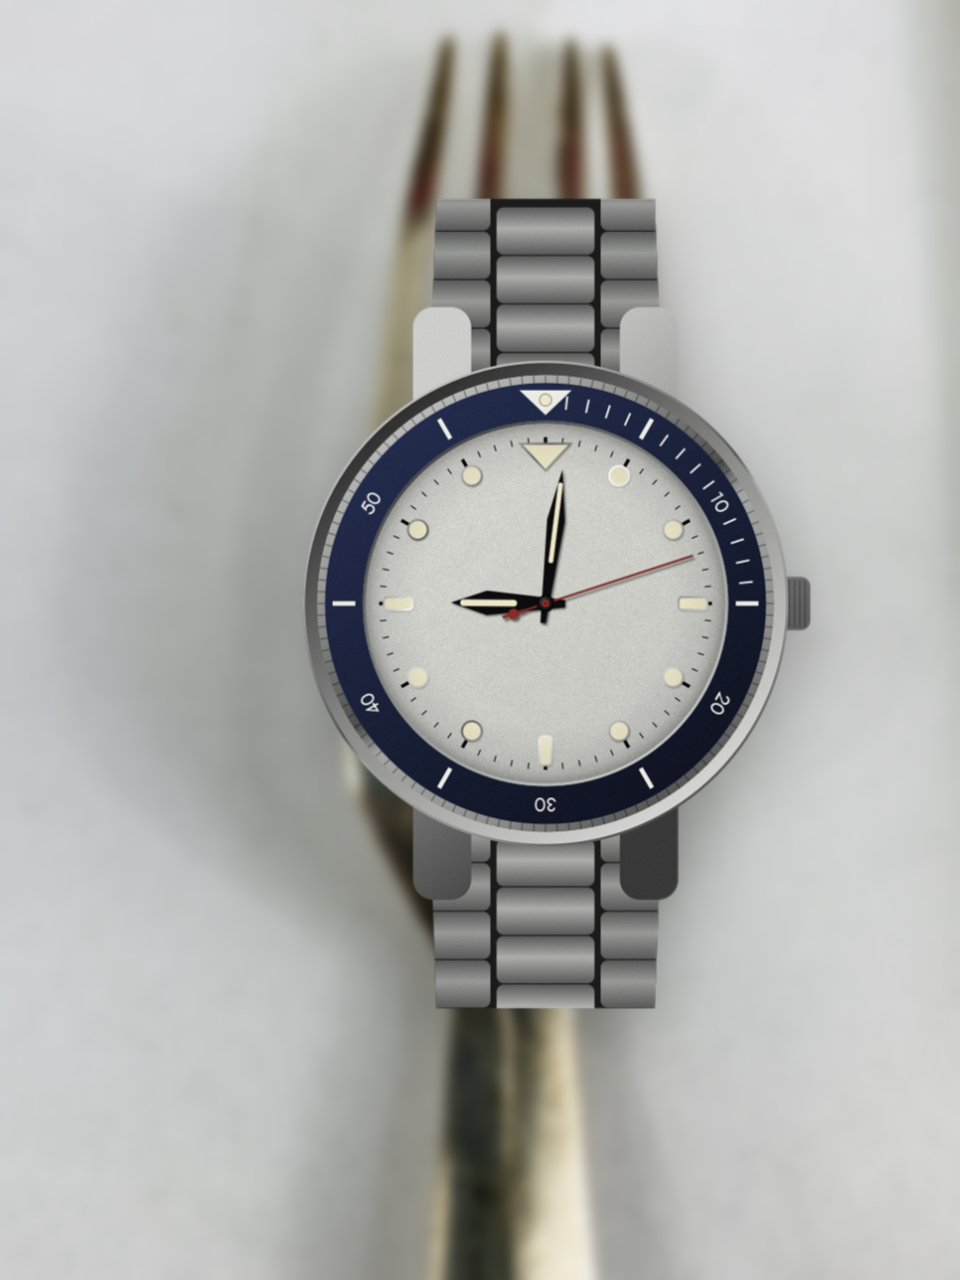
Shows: 9,01,12
